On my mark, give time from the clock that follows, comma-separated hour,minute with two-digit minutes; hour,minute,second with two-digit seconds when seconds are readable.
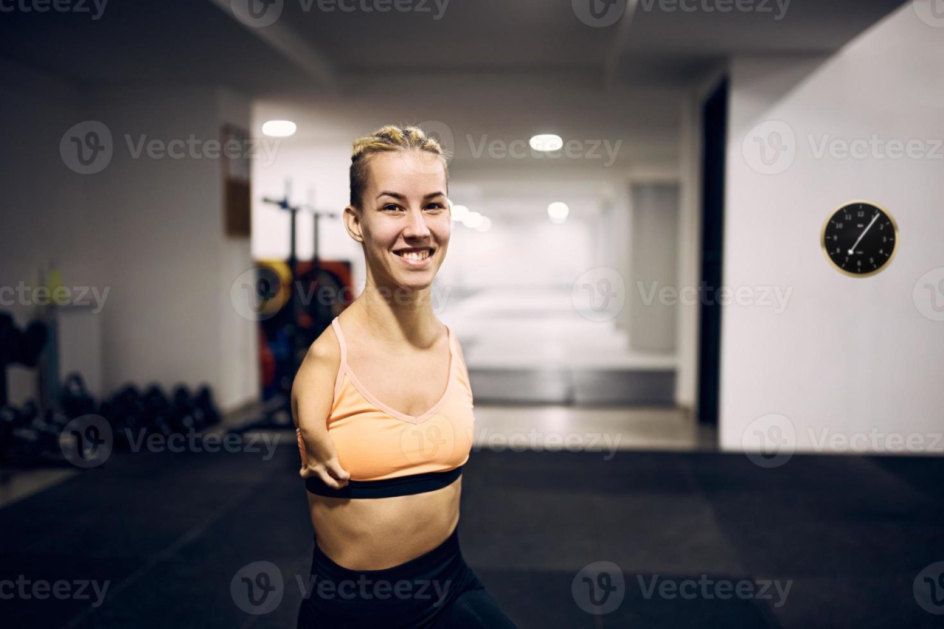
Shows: 7,06
